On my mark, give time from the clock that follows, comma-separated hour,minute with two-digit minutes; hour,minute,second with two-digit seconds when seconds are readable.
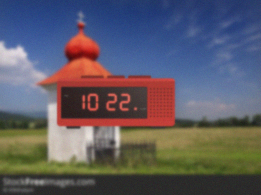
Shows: 10,22
